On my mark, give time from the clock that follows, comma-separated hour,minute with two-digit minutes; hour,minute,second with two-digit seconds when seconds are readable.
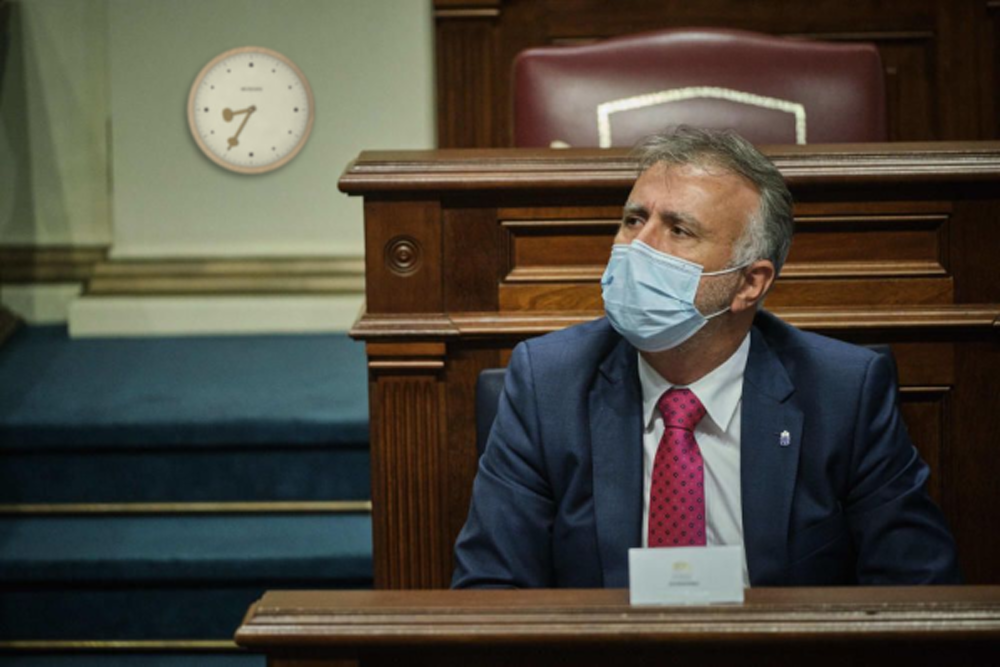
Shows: 8,35
